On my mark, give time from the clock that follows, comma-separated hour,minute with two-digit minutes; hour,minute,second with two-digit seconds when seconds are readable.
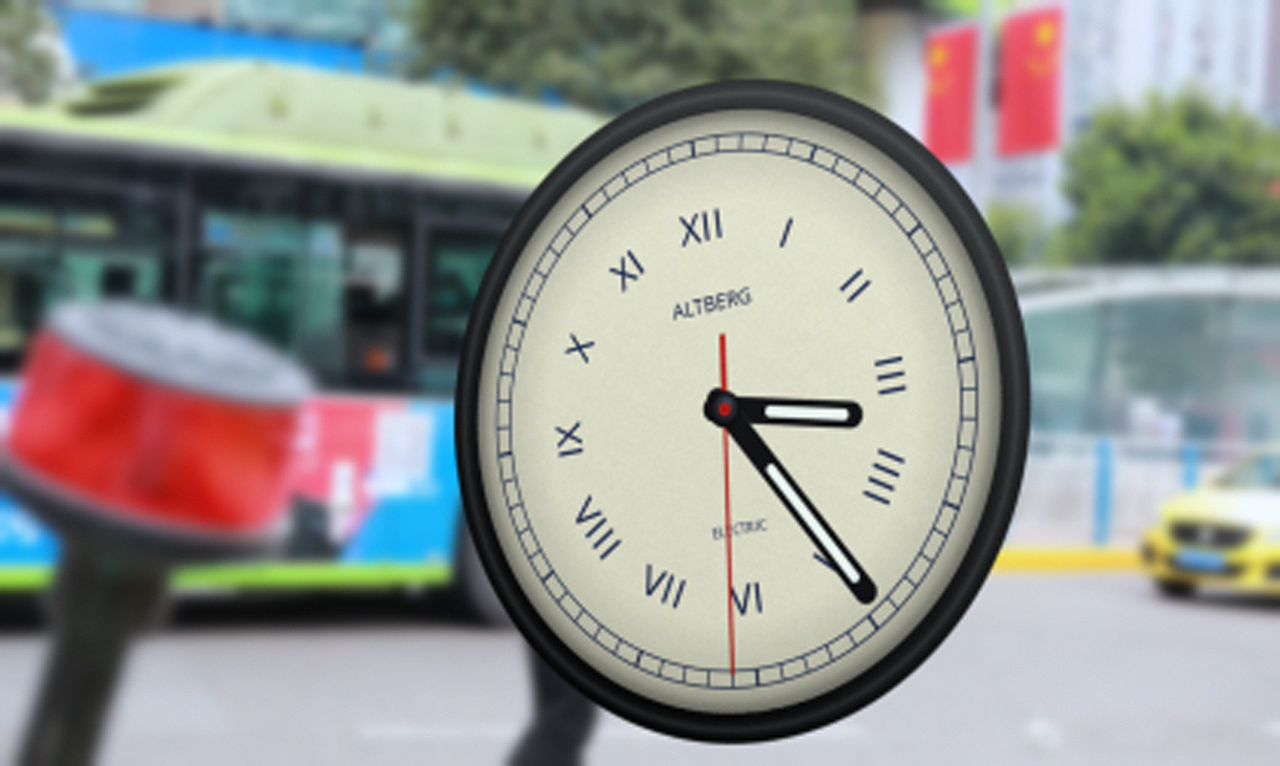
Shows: 3,24,31
